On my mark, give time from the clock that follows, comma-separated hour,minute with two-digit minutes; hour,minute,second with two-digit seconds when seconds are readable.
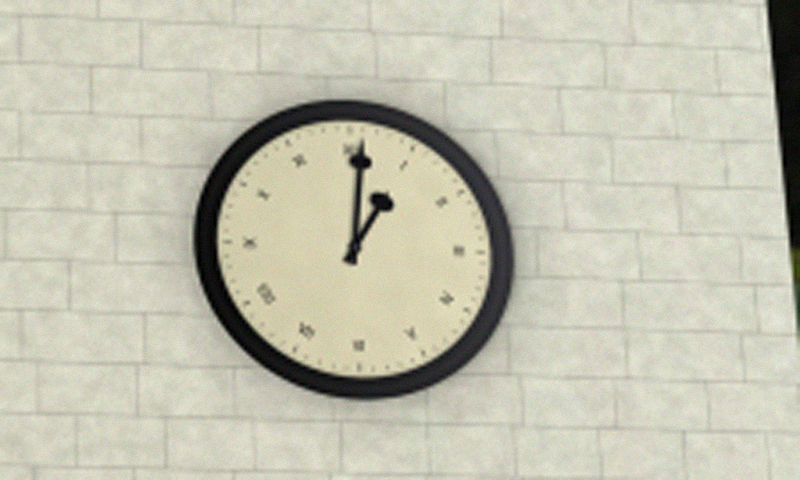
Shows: 1,01
